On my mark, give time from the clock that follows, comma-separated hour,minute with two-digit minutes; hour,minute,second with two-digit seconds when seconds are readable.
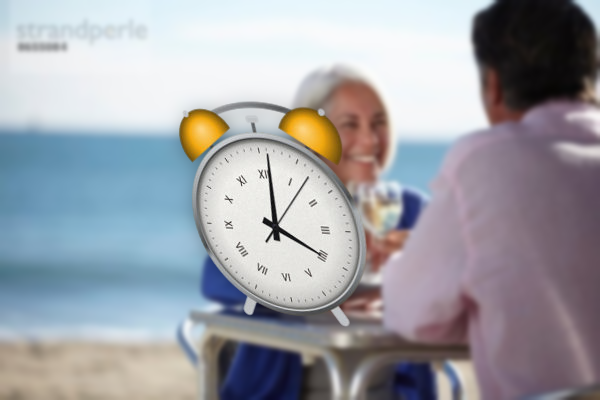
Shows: 4,01,07
